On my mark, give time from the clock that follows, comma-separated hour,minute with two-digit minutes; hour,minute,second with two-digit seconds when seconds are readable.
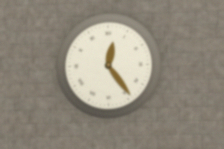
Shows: 12,24
